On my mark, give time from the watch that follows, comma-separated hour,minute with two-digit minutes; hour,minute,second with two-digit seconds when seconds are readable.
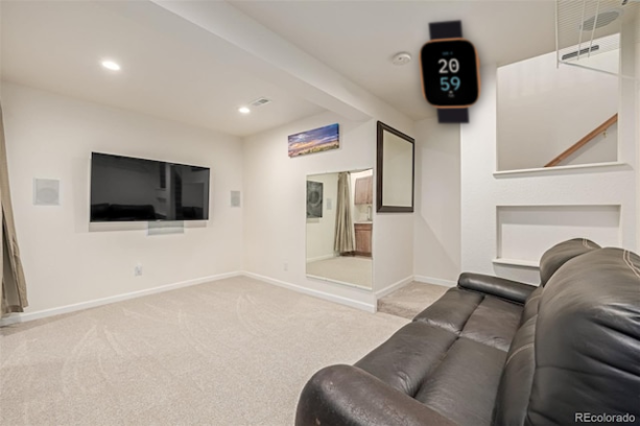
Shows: 20,59
